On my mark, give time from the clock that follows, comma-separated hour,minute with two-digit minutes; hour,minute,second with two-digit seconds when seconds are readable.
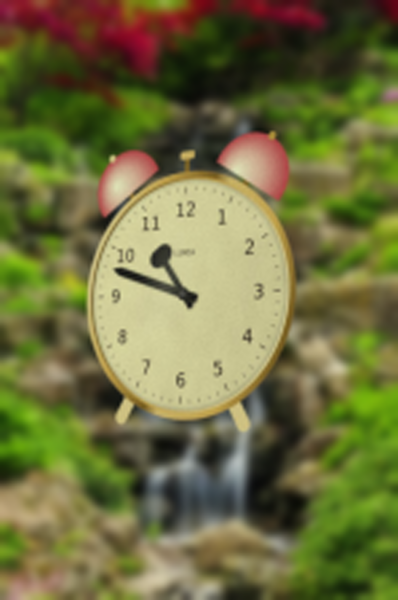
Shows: 10,48
